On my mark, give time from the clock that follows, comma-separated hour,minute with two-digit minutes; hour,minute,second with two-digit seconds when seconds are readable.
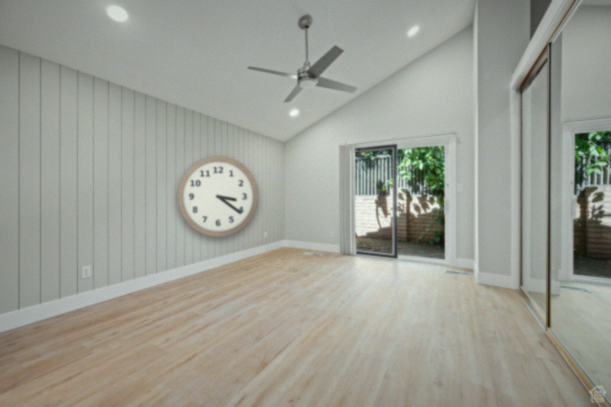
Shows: 3,21
